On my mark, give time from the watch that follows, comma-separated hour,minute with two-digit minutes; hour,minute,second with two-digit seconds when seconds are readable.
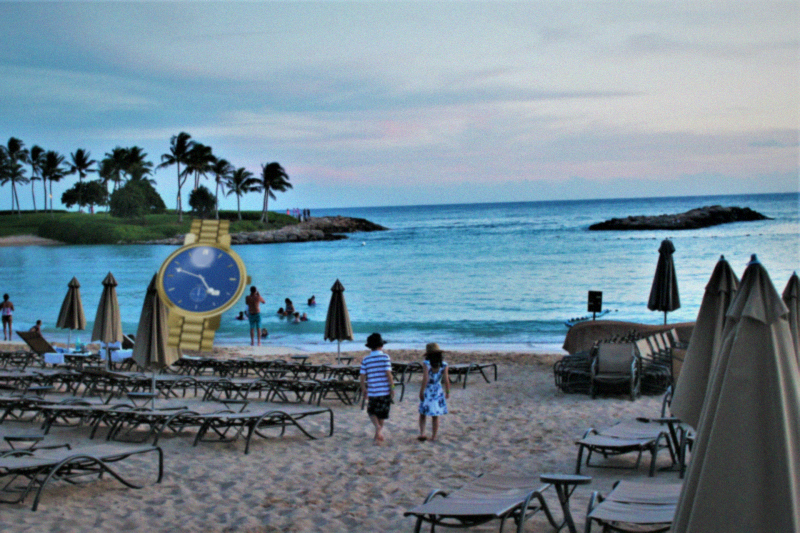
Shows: 4,48
